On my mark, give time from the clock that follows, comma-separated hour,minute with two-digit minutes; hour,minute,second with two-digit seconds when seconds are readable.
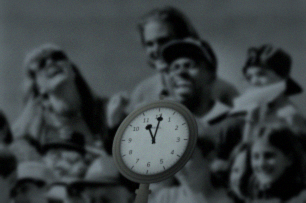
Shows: 11,01
